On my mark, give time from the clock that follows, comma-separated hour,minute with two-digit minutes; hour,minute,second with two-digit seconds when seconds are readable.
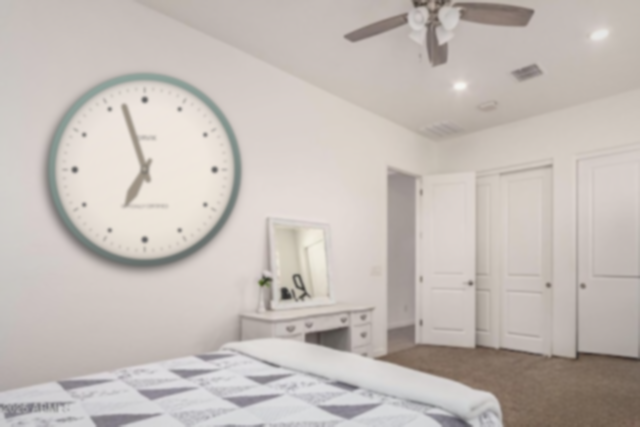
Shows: 6,57
